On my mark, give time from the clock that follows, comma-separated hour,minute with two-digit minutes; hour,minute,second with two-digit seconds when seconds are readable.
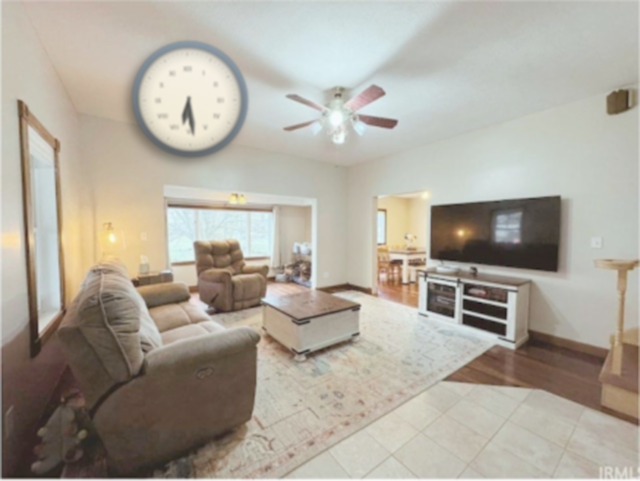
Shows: 6,29
